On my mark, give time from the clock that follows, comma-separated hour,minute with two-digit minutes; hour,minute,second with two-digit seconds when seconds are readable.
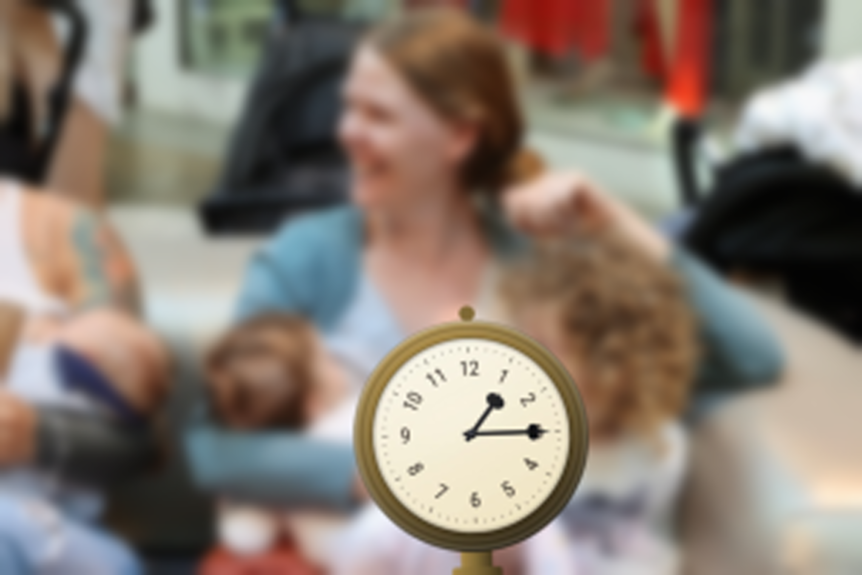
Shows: 1,15
